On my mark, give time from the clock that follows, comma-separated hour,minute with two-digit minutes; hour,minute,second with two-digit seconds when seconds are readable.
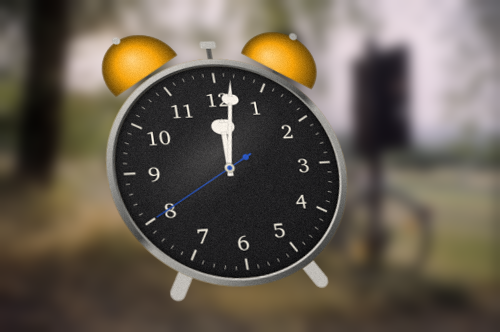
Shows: 12,01,40
